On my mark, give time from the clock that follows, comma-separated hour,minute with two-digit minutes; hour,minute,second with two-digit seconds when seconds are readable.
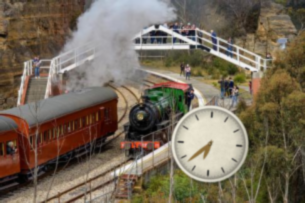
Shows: 6,38
